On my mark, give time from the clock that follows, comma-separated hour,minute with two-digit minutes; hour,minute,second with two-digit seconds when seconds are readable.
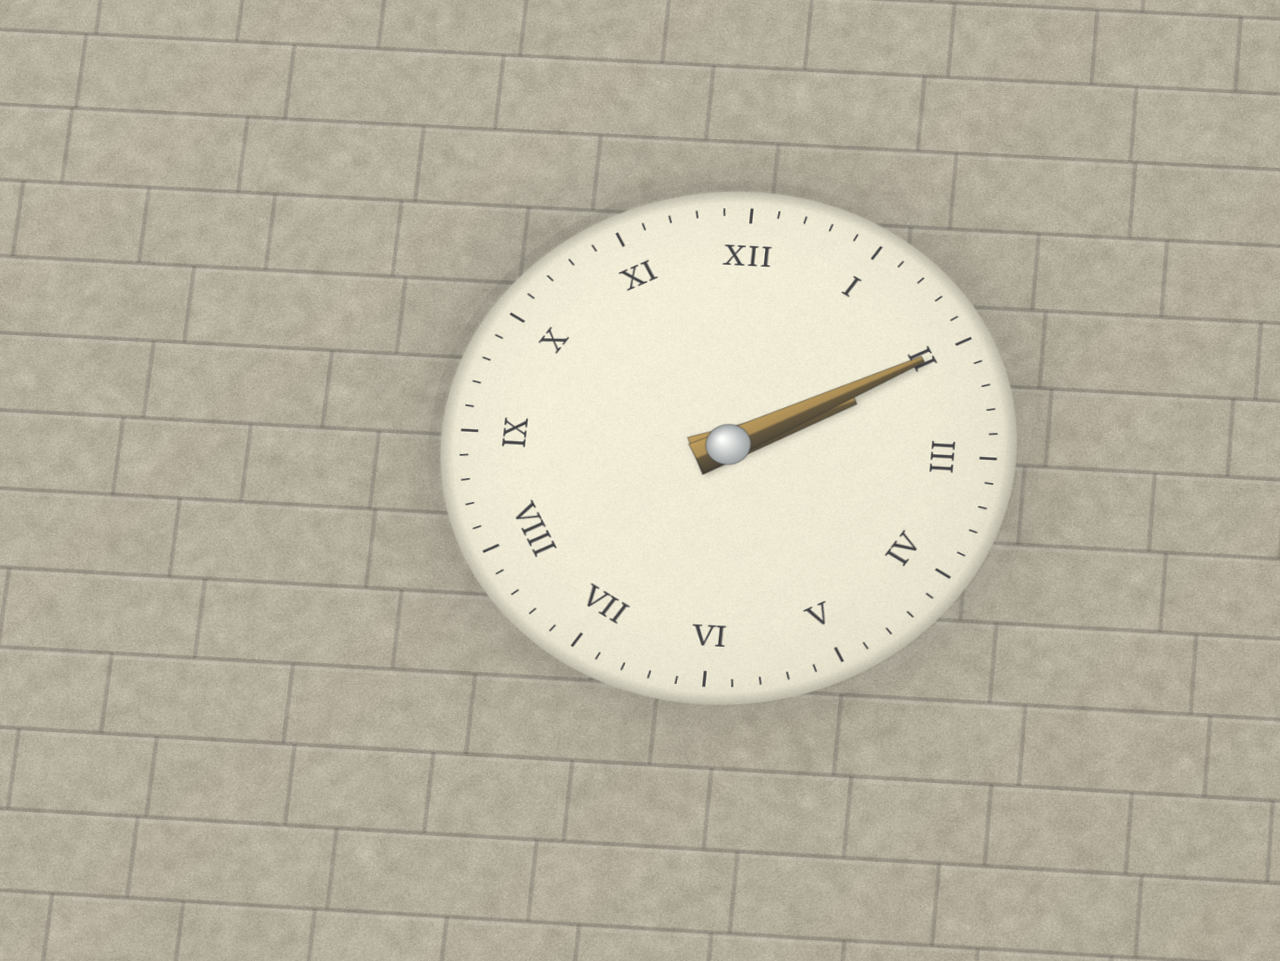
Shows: 2,10
